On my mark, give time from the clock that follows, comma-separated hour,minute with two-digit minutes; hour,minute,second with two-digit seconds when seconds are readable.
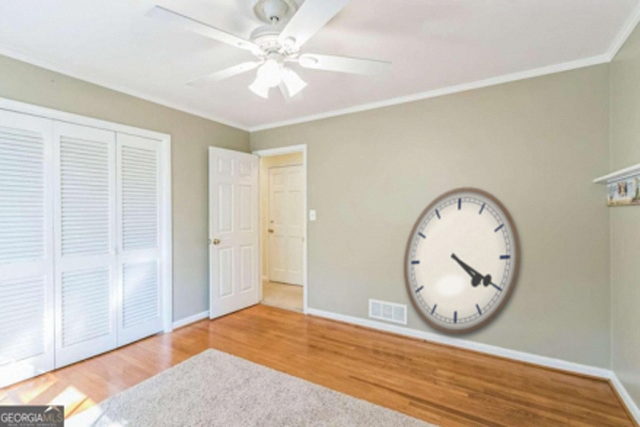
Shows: 4,20
